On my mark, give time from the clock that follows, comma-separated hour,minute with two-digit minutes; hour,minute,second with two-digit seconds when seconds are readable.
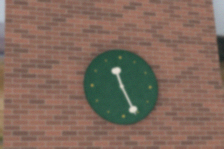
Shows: 11,26
